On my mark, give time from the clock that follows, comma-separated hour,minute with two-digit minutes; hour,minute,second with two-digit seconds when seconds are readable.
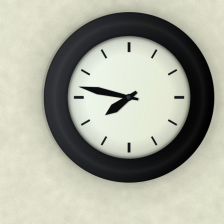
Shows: 7,47
